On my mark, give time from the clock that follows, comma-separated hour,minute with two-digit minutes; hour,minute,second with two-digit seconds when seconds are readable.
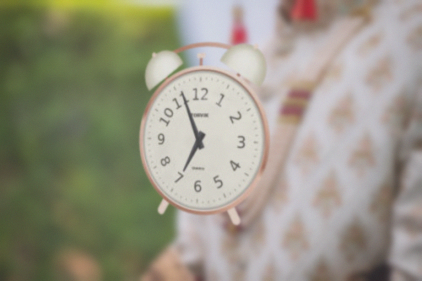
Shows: 6,56
